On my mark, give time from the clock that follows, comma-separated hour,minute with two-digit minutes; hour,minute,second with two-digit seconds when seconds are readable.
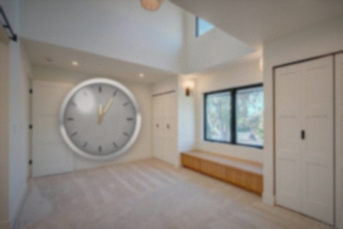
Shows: 12,05
